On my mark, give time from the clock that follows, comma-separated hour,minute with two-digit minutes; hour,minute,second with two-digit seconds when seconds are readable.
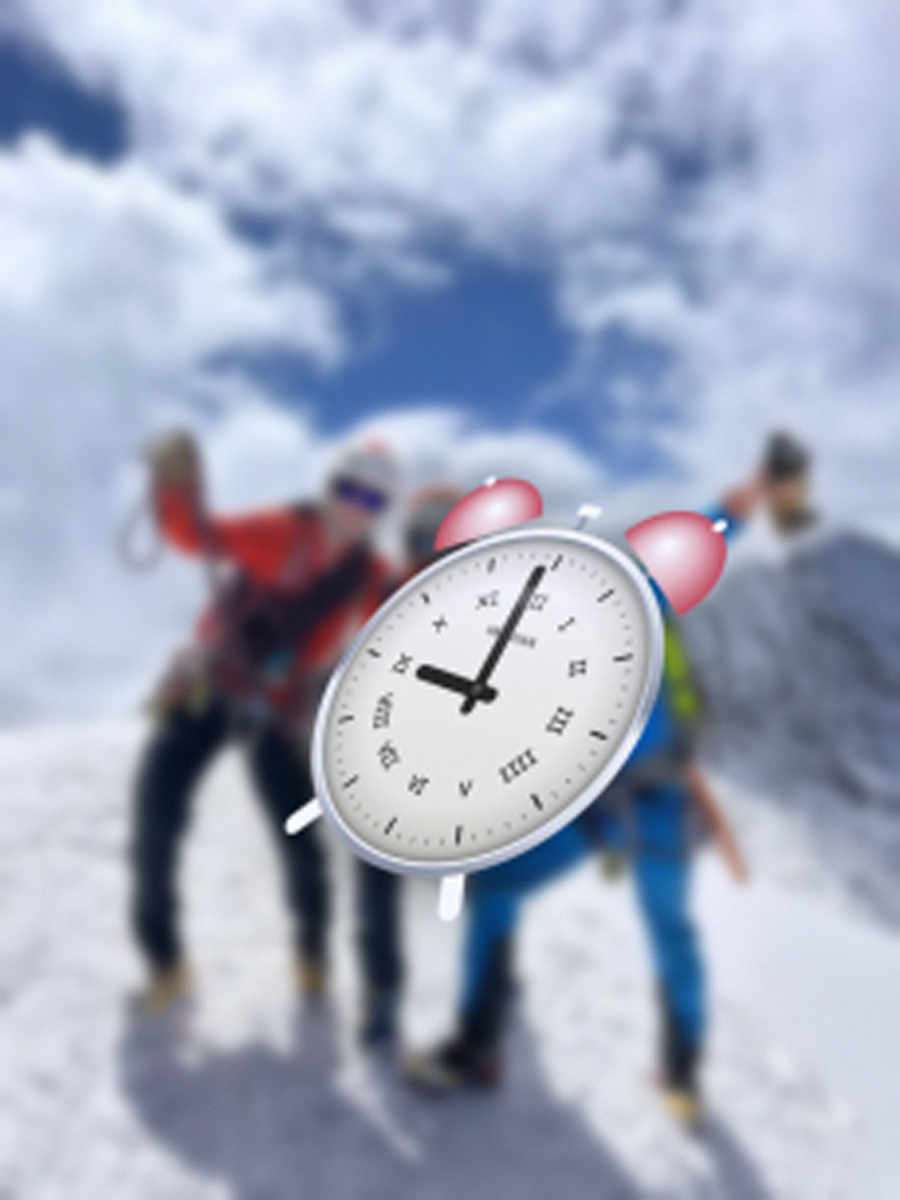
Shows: 8,59
